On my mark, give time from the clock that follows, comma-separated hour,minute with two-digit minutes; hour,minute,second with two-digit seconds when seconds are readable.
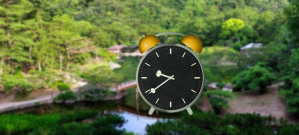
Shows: 9,39
